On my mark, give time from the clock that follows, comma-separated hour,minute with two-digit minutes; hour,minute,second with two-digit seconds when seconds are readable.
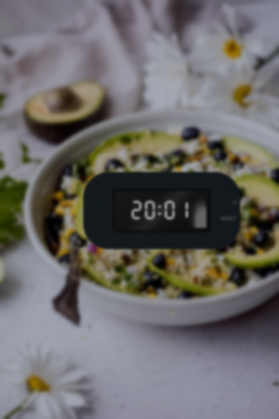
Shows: 20,01
